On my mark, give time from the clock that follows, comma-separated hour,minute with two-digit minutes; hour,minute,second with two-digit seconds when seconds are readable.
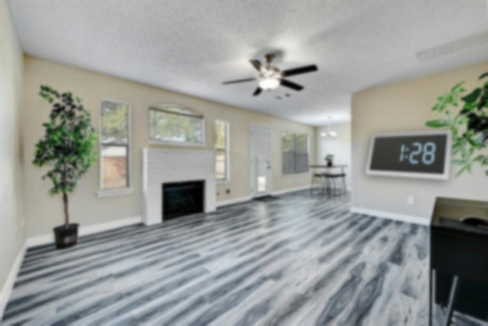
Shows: 1,28
